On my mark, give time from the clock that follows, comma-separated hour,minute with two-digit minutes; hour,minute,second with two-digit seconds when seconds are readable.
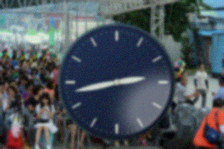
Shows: 2,43
